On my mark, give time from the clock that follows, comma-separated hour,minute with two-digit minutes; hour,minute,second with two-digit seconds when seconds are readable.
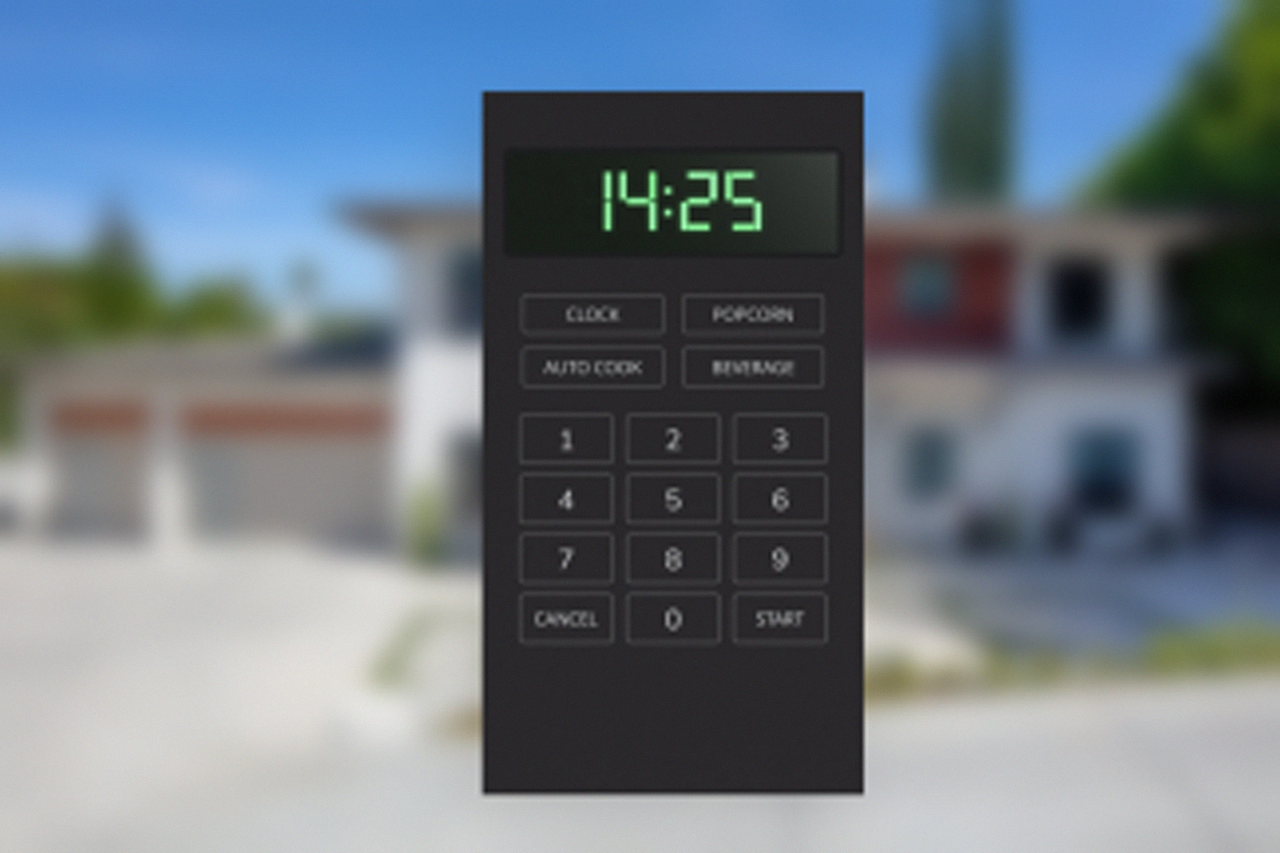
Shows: 14,25
